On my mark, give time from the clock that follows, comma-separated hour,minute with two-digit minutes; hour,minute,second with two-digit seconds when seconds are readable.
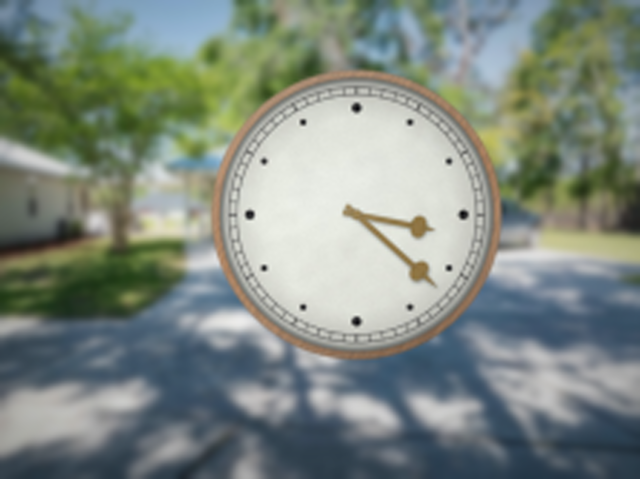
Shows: 3,22
